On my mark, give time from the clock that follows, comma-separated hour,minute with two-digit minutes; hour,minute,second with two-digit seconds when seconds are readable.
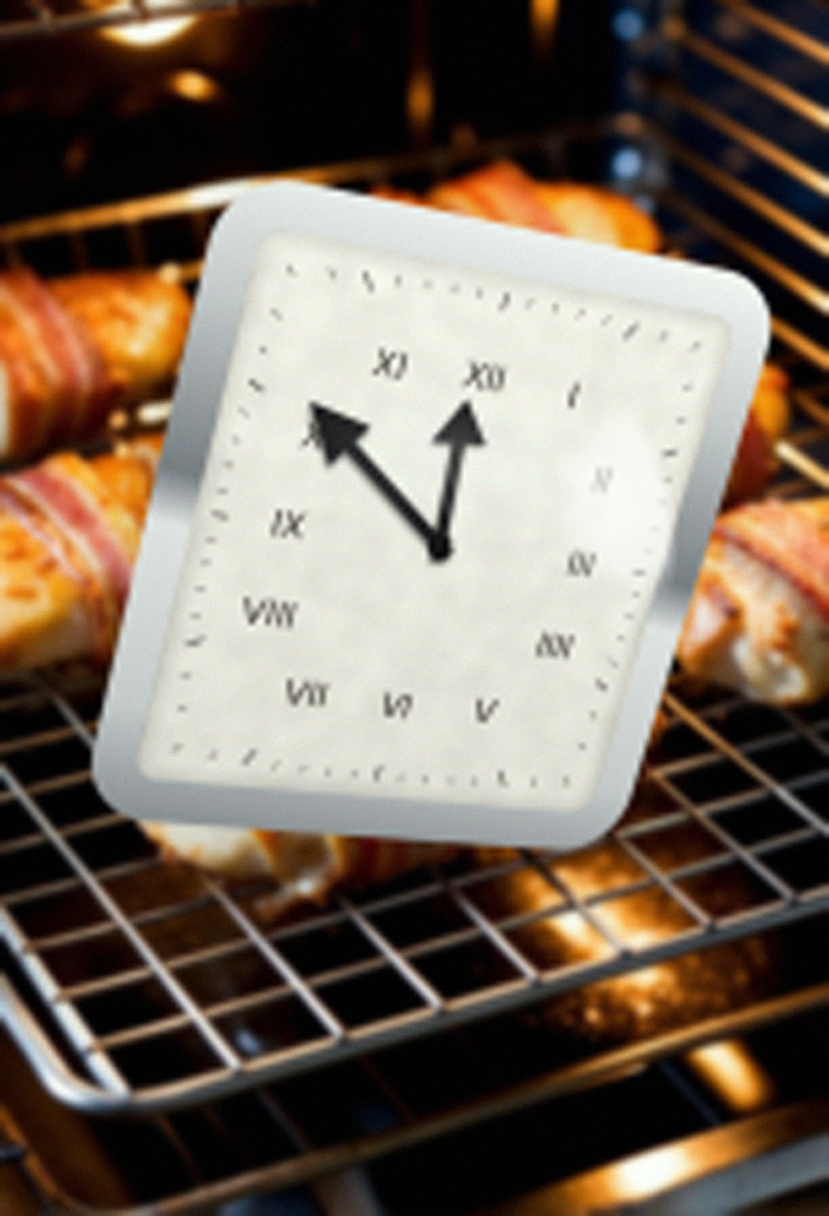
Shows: 11,51
